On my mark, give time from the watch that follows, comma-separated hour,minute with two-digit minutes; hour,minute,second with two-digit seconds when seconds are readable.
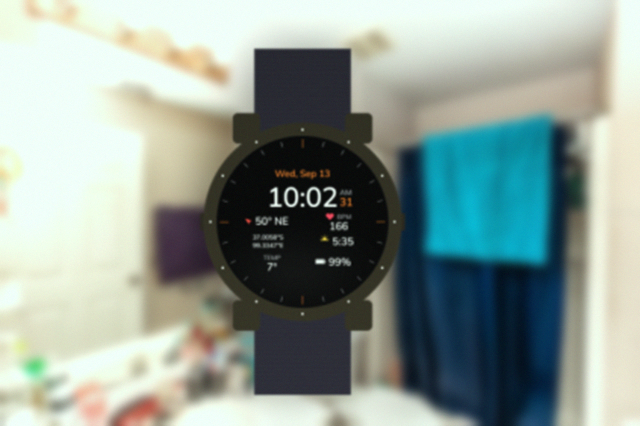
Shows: 10,02
